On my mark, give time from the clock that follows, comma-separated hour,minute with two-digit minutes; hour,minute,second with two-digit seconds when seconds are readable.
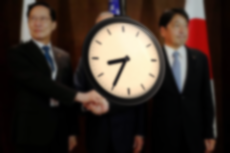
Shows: 8,35
